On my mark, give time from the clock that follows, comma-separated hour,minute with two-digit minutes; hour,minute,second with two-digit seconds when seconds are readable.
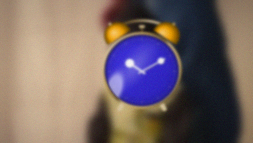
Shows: 10,10
